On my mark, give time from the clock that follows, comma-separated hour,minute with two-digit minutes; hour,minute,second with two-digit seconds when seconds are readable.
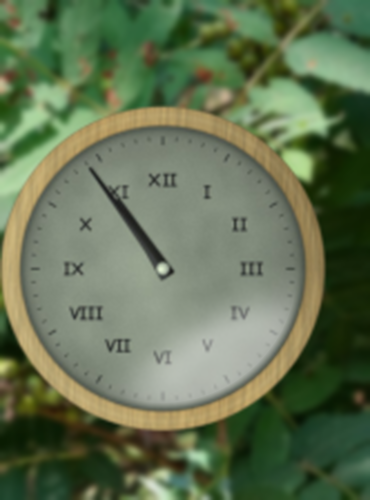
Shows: 10,54
